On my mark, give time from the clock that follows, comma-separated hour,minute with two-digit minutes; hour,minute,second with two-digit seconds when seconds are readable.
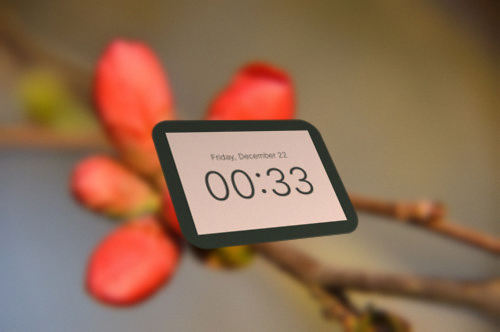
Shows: 0,33
